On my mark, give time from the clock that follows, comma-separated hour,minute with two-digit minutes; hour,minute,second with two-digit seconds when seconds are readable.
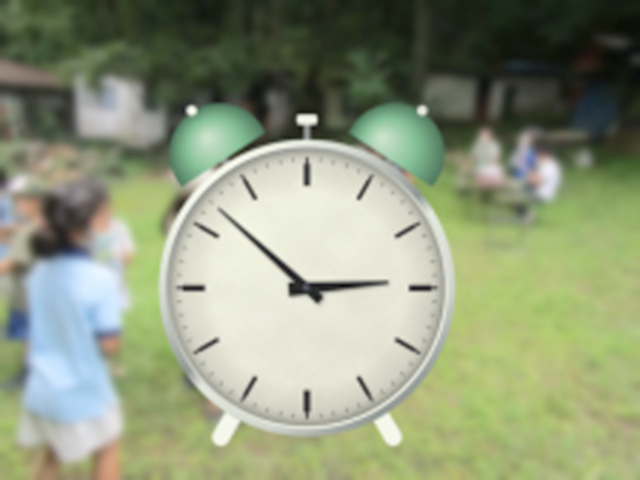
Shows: 2,52
